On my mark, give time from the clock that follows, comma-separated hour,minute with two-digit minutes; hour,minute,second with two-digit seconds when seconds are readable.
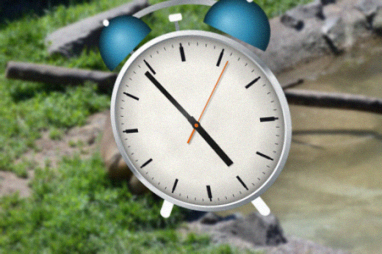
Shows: 4,54,06
